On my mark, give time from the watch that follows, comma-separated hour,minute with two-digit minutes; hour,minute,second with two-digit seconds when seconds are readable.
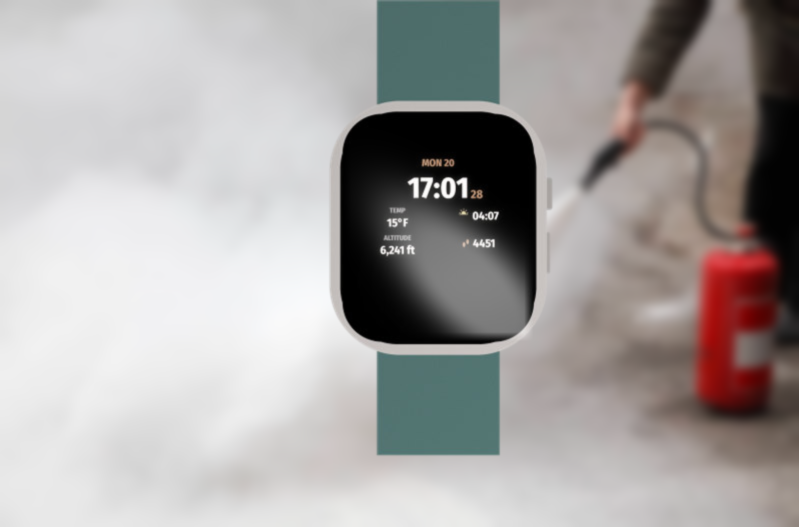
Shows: 17,01,28
